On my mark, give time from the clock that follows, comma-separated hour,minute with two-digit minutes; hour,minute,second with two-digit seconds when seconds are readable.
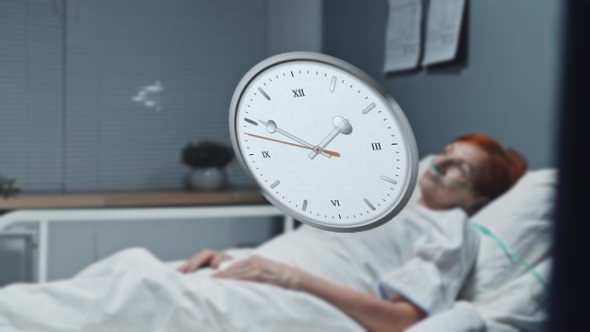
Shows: 1,50,48
